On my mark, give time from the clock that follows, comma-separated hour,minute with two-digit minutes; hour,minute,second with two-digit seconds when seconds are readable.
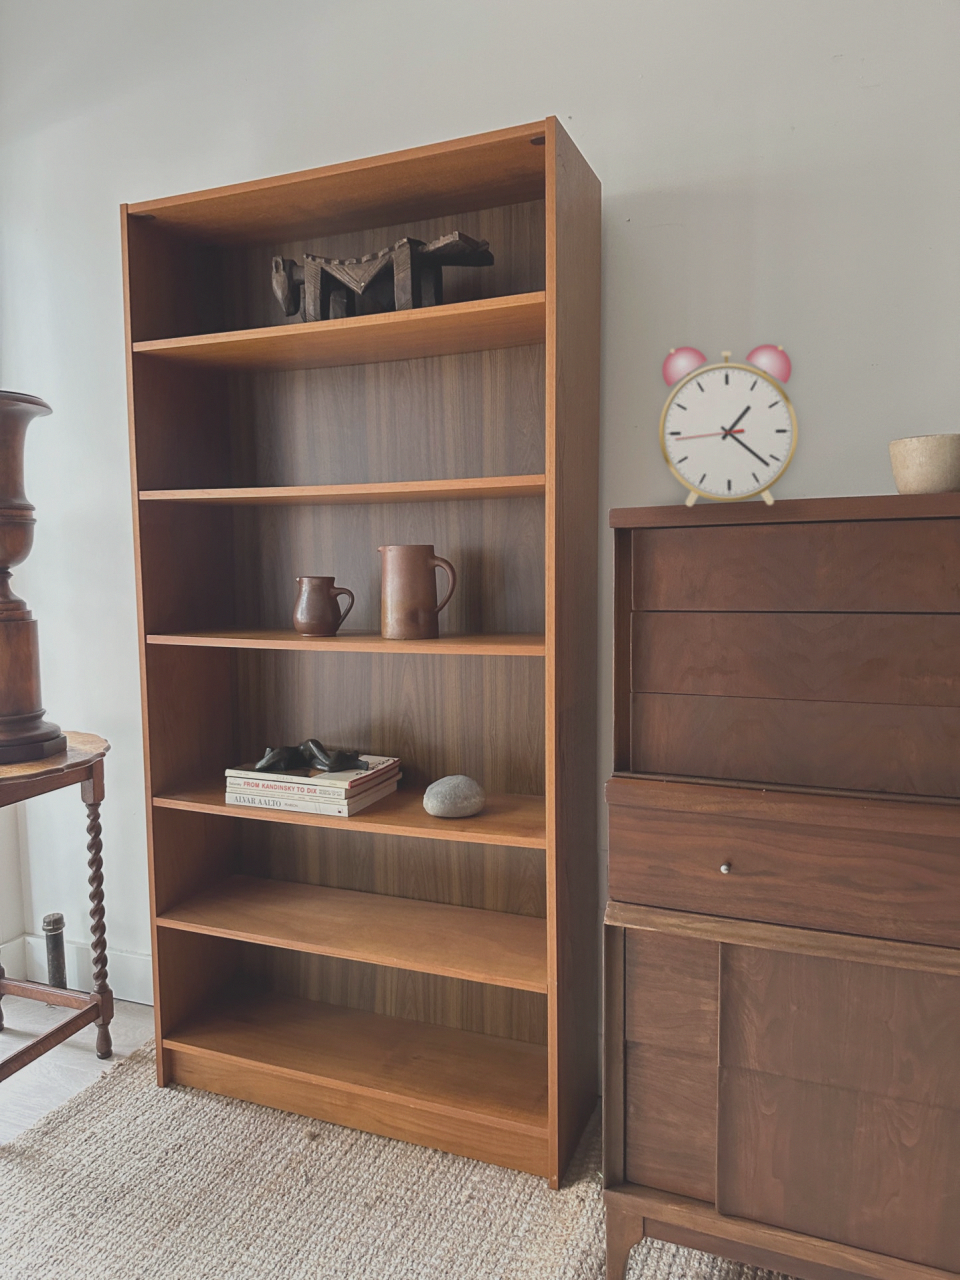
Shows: 1,21,44
